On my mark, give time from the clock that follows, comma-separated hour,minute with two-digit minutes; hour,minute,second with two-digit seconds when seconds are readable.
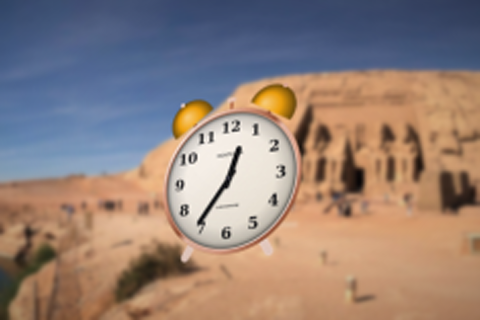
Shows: 12,36
